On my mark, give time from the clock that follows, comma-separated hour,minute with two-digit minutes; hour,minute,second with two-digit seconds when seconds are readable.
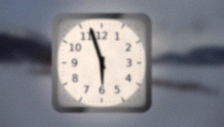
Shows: 5,57
